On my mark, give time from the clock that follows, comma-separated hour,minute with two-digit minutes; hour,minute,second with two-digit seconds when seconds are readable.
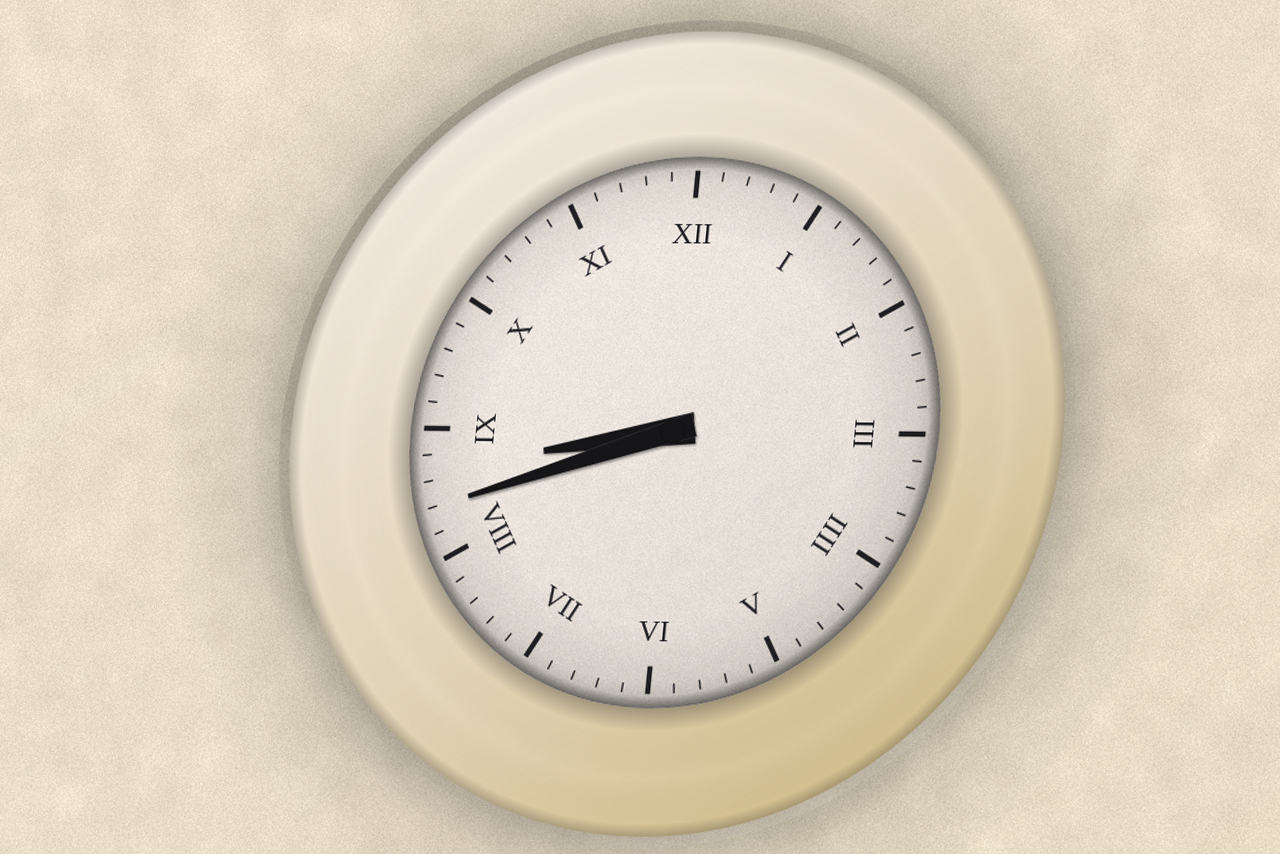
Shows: 8,42
